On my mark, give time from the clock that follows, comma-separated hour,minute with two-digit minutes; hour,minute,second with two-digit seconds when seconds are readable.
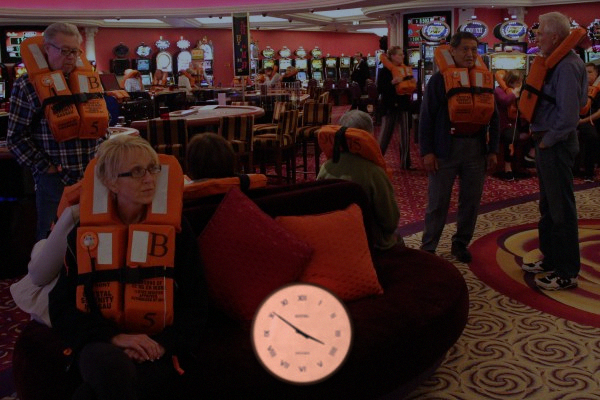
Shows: 3,51
